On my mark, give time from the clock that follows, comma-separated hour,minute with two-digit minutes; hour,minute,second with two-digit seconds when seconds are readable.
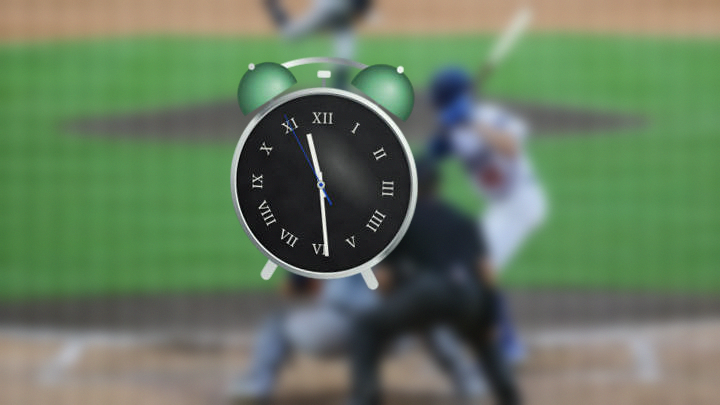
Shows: 11,28,55
